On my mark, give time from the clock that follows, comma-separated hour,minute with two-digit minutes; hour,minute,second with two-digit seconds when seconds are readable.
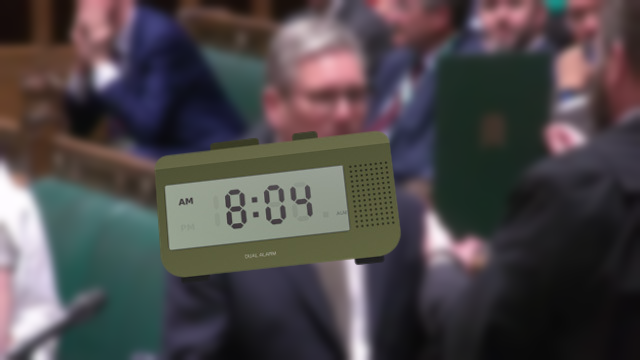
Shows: 8,04
